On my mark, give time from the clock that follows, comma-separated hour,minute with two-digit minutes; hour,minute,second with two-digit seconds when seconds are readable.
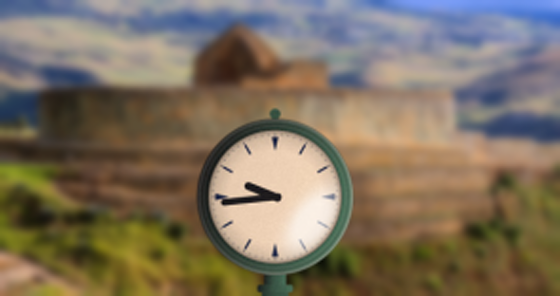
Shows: 9,44
